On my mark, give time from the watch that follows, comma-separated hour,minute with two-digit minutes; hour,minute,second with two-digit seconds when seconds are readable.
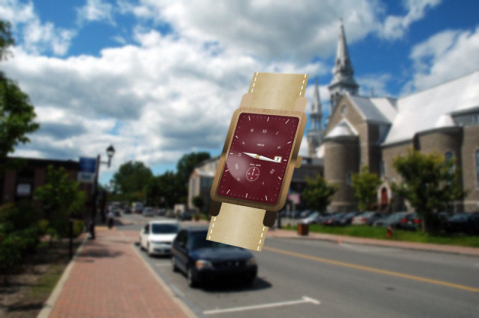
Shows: 9,16
